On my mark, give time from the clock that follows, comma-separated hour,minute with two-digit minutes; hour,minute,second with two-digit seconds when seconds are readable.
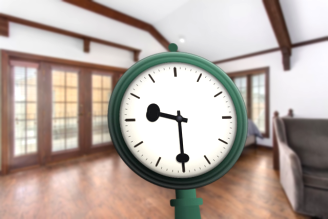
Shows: 9,30
